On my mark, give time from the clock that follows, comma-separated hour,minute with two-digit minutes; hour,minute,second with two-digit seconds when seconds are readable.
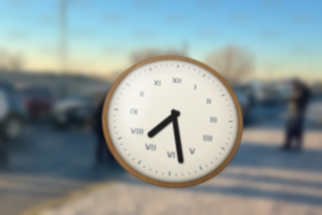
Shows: 7,28
